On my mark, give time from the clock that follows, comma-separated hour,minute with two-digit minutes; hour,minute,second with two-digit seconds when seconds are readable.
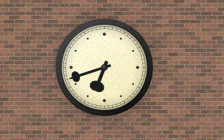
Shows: 6,42
